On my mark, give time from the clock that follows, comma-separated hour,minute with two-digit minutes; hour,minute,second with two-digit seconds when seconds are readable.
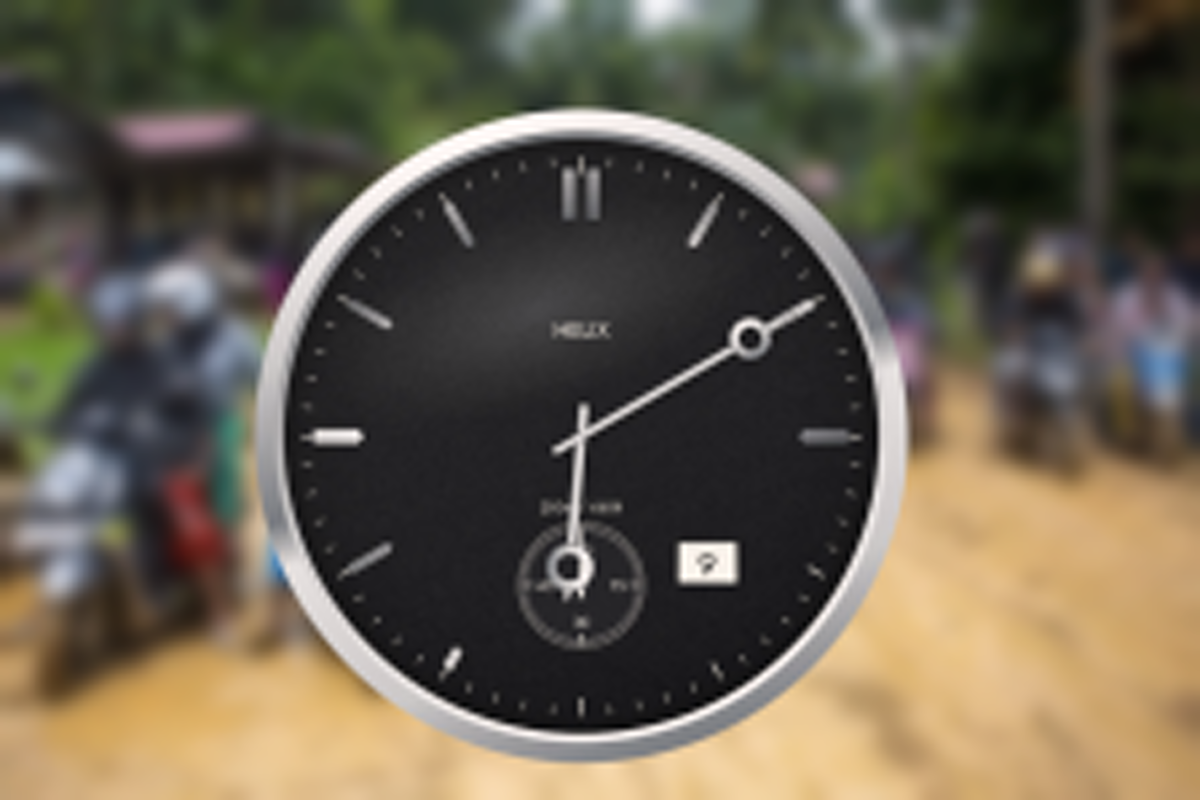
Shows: 6,10
